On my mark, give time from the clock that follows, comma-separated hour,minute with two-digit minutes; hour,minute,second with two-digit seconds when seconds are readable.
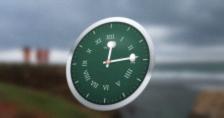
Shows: 12,14
